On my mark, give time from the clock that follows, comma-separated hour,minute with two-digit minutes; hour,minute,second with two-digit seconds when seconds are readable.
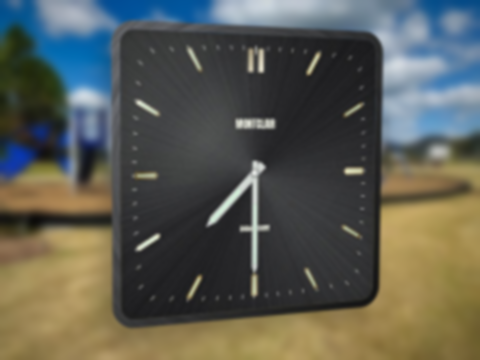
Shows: 7,30
